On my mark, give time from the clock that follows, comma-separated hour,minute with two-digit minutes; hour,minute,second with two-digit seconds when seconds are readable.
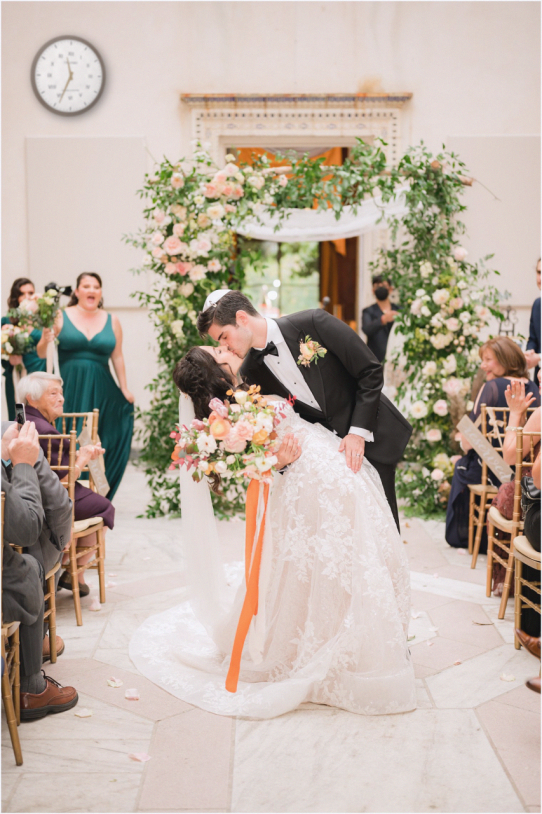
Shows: 11,34
